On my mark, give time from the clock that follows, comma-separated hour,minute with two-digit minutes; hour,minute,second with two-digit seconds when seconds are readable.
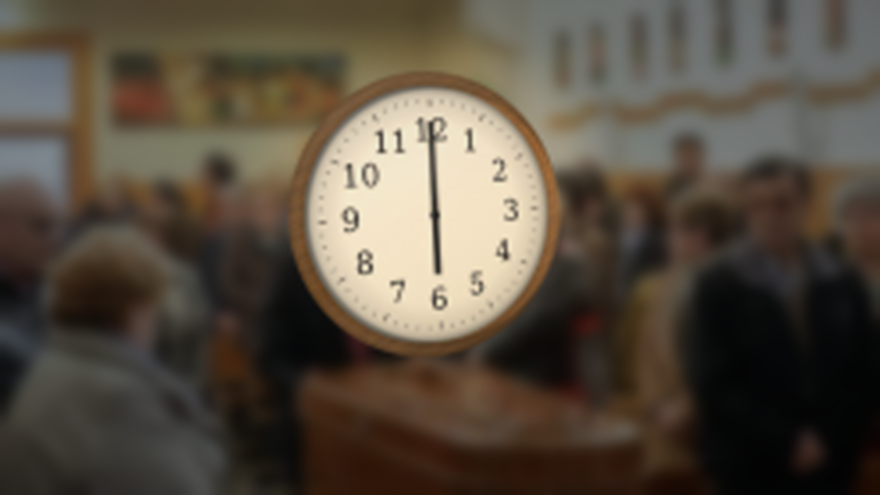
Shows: 6,00
